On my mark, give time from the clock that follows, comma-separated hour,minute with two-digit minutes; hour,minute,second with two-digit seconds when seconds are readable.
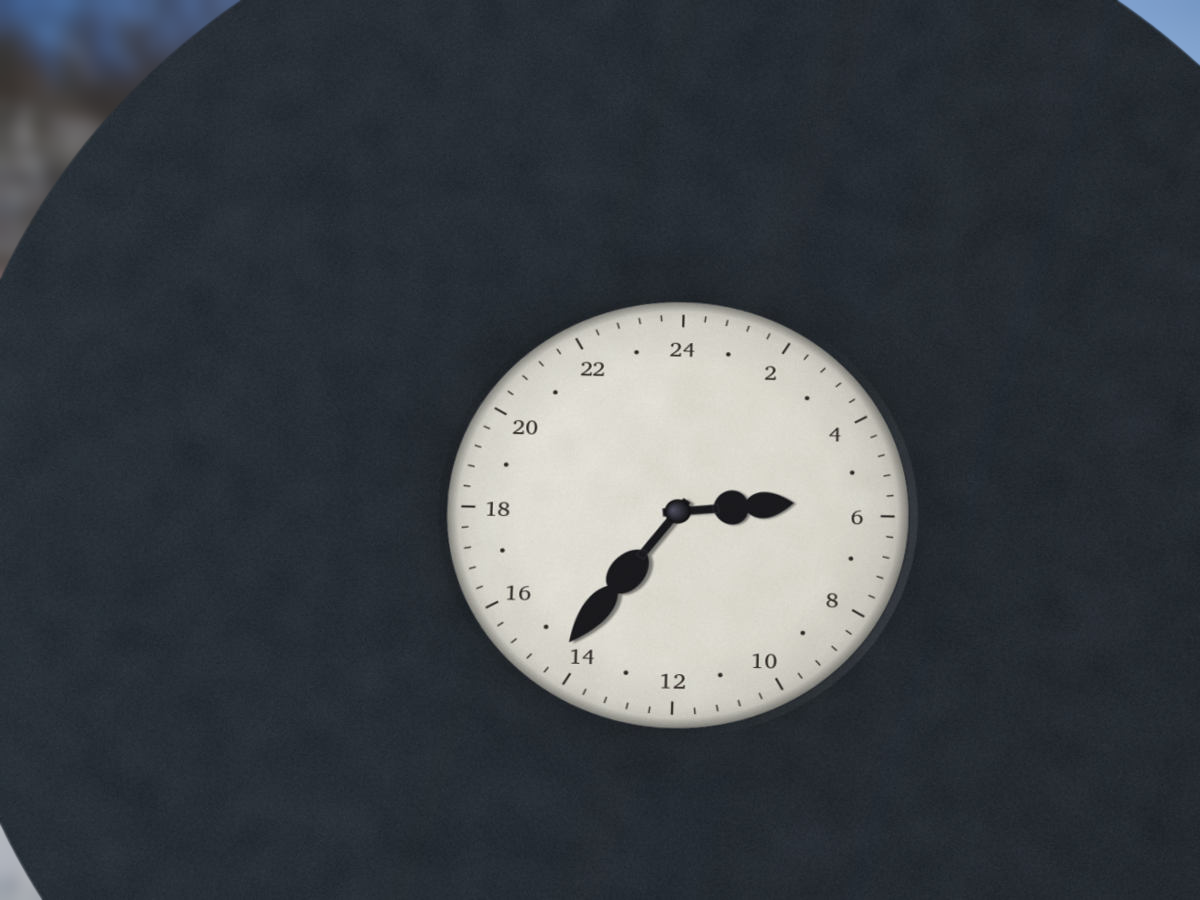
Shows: 5,36
